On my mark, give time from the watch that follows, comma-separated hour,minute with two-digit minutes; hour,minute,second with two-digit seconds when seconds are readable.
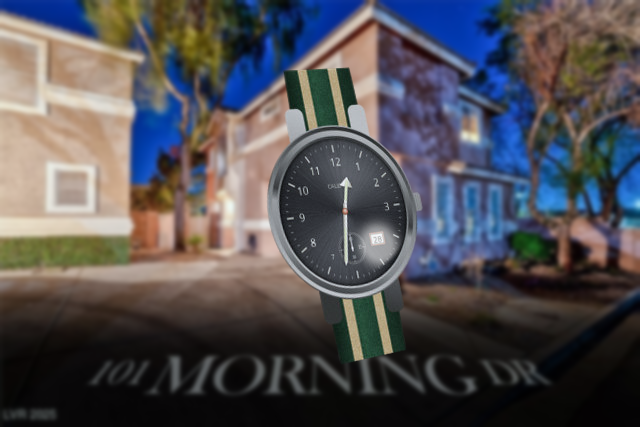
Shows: 12,32
